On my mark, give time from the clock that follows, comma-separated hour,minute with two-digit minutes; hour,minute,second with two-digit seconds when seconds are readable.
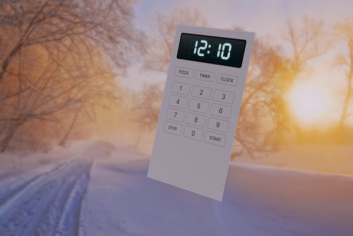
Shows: 12,10
